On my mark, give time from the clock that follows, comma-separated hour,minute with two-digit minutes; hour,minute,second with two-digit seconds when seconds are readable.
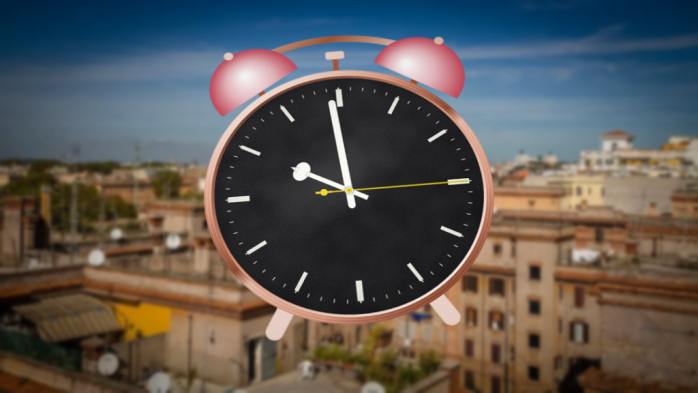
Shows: 9,59,15
